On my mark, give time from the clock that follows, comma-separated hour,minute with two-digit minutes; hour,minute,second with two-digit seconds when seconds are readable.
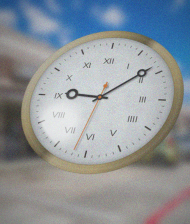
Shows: 9,08,32
